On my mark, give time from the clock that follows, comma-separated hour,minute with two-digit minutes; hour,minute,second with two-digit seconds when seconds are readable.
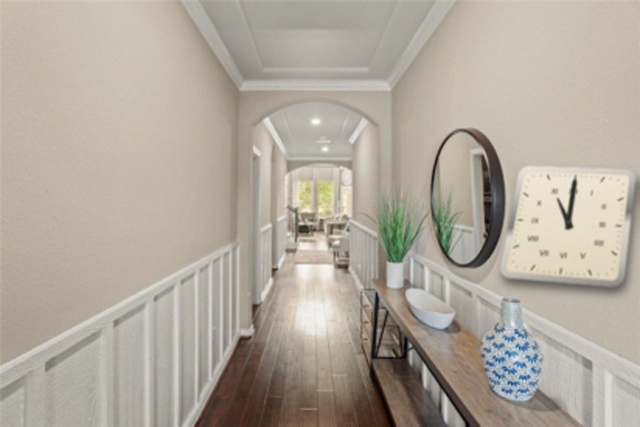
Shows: 11,00
